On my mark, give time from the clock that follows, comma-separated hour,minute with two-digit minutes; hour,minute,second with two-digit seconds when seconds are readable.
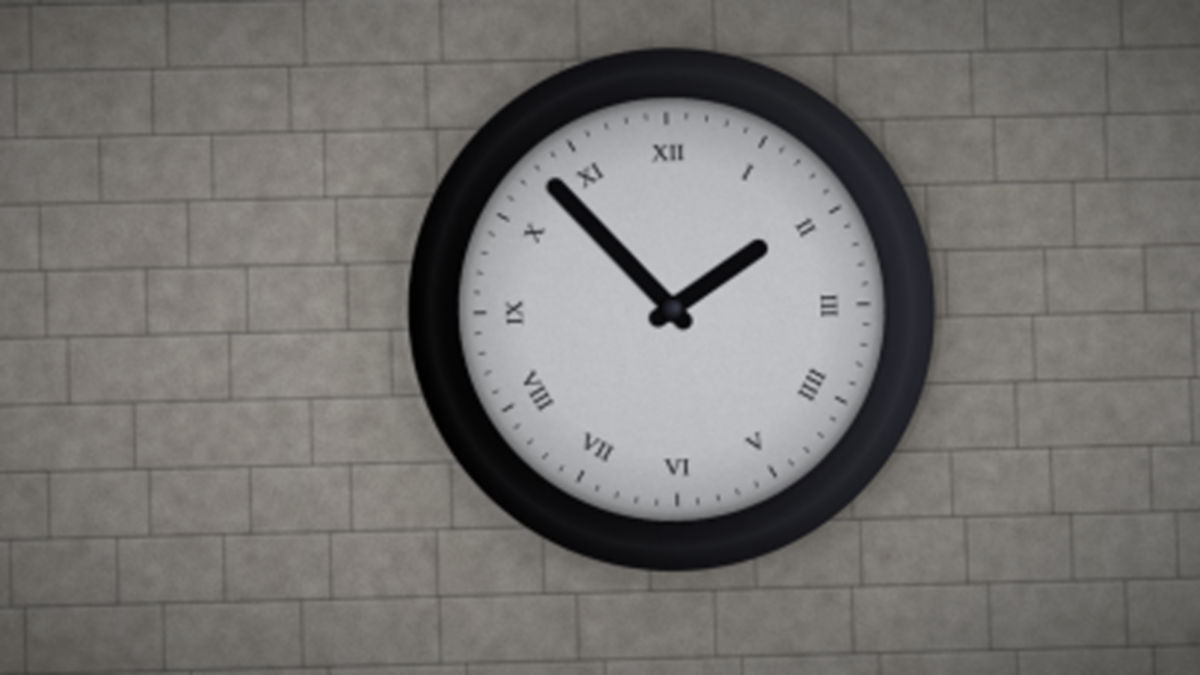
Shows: 1,53
